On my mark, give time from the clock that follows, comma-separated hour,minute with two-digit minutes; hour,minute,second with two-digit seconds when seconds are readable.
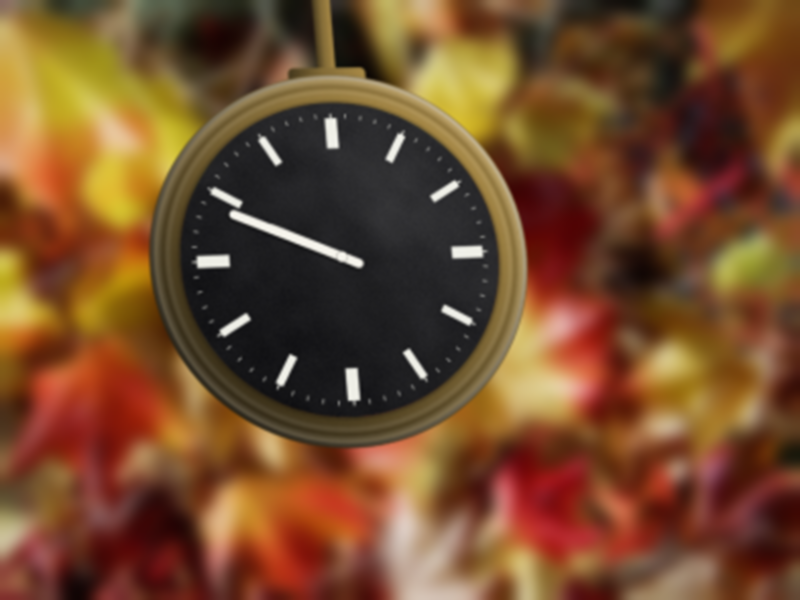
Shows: 9,49
